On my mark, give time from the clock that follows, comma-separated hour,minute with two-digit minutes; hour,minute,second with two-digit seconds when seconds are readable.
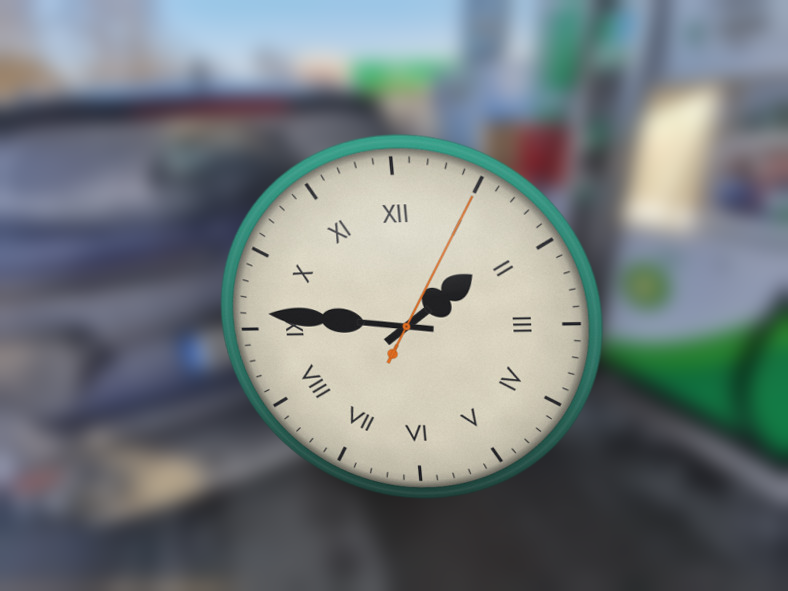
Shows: 1,46,05
